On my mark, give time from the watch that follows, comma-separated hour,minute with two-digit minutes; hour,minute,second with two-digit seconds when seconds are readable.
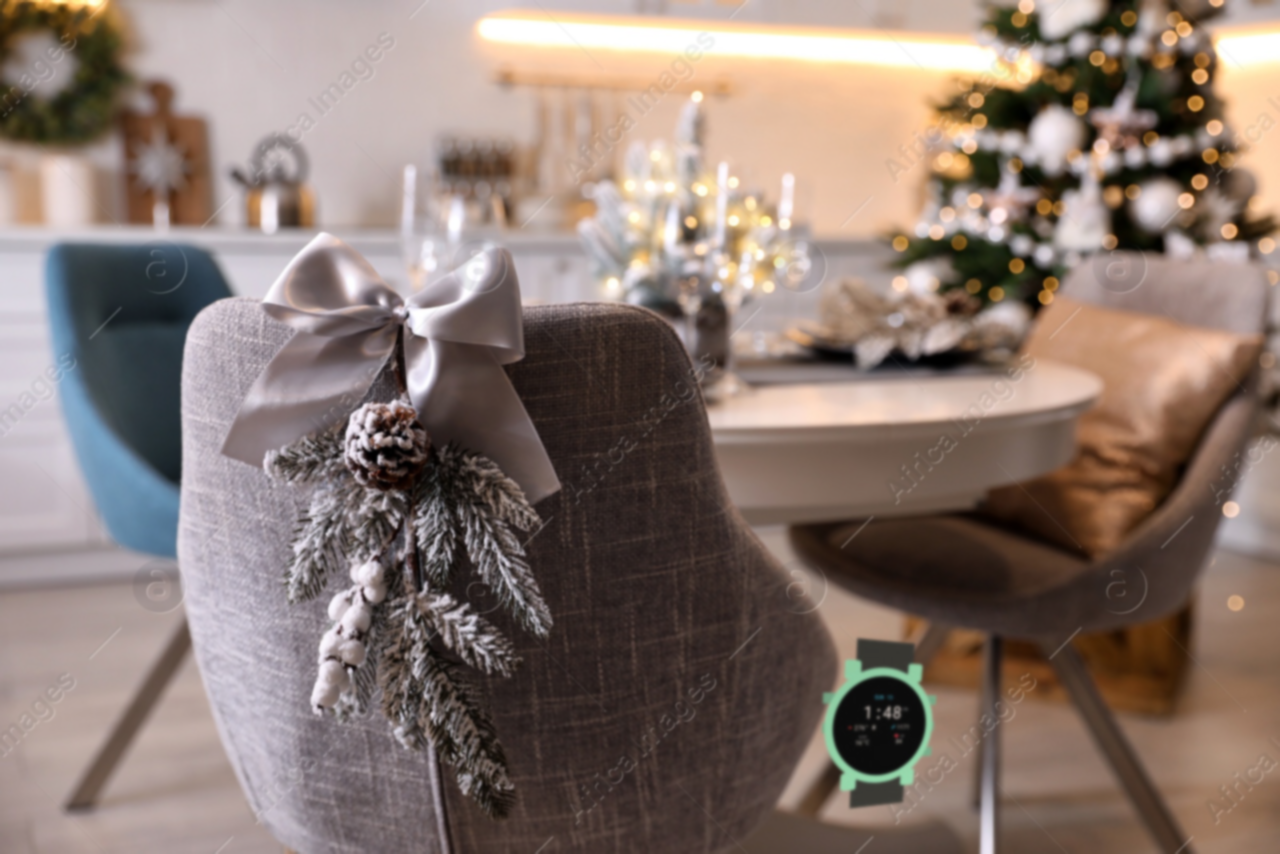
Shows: 1,48
